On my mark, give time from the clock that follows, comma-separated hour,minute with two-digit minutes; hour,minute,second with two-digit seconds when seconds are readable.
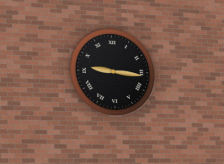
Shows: 9,16
